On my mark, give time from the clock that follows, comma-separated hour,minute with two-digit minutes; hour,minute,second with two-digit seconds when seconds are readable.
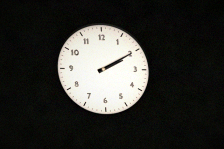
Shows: 2,10
